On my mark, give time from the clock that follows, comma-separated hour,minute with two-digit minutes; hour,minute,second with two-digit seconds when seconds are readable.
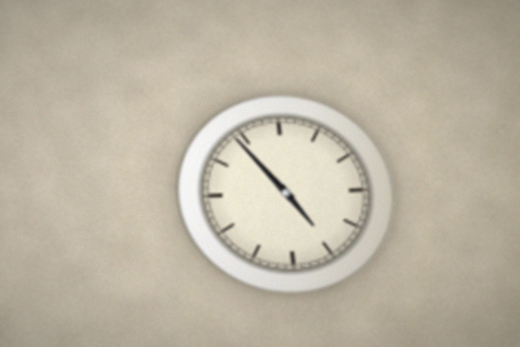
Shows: 4,54
